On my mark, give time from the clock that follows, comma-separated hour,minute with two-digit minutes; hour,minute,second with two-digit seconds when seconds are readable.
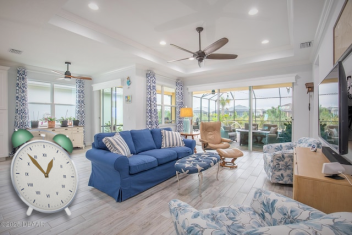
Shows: 12,53
